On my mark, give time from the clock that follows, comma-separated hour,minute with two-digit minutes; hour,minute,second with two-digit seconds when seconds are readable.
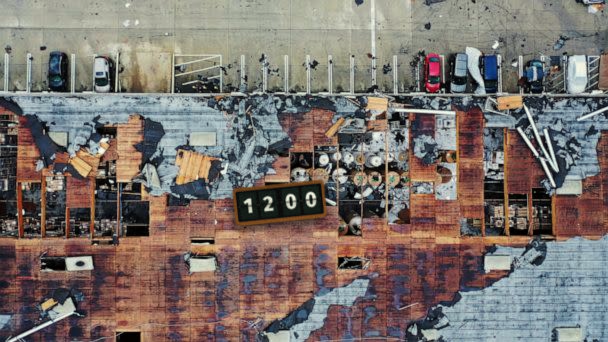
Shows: 12,00
